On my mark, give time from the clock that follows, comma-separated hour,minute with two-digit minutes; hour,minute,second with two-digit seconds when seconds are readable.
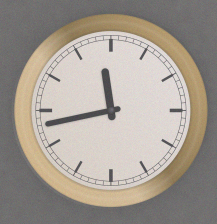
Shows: 11,43
